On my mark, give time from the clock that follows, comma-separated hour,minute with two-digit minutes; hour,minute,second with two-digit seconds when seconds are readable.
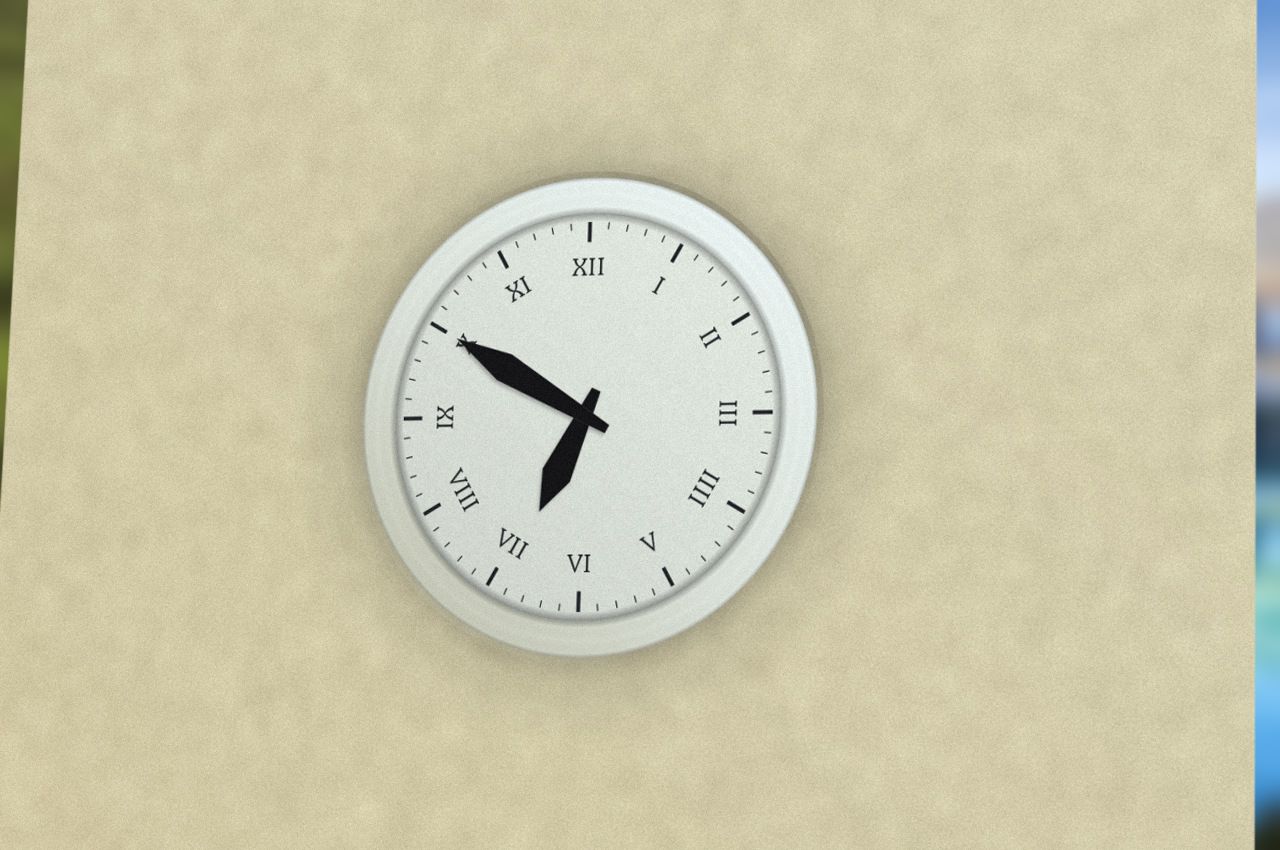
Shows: 6,50
